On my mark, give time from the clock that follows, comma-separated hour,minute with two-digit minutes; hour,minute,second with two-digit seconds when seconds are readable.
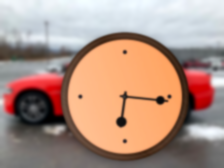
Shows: 6,16
